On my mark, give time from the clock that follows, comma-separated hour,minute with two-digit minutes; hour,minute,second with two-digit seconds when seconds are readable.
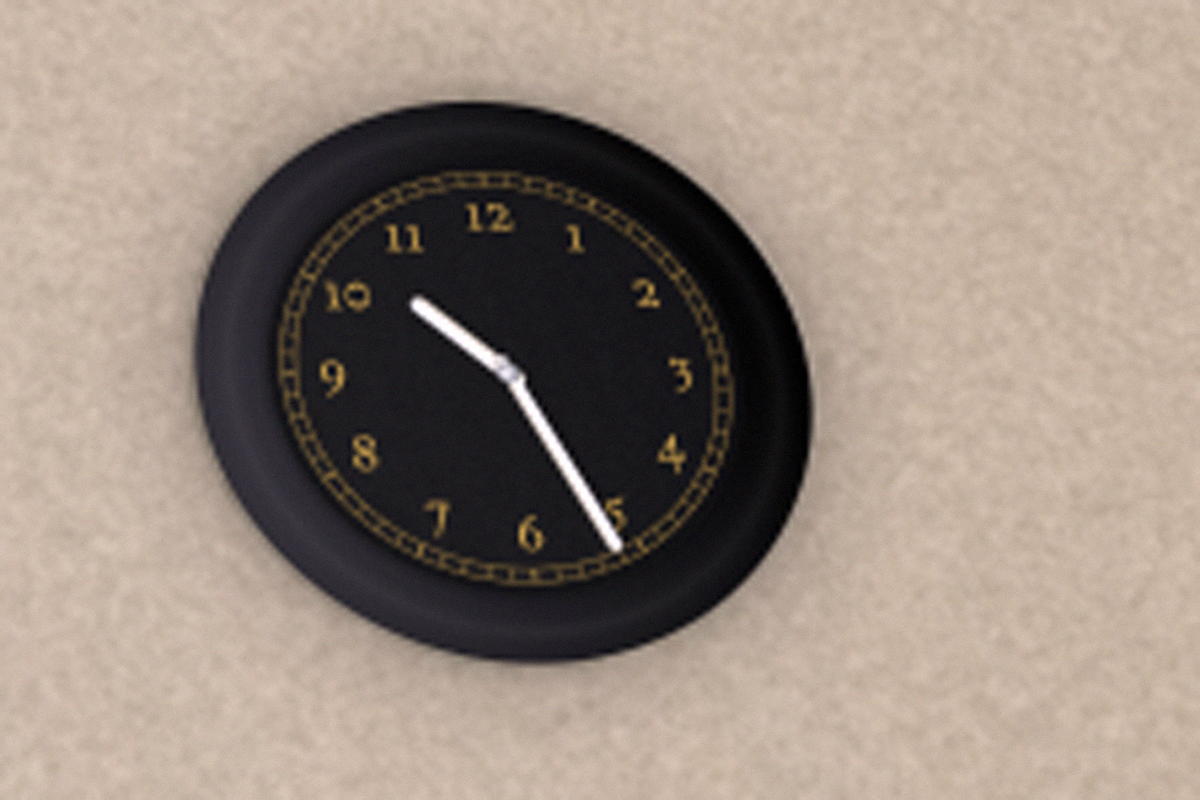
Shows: 10,26
